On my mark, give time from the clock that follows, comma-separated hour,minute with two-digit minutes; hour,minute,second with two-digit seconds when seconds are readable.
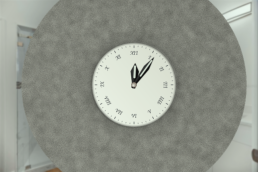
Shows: 12,06
